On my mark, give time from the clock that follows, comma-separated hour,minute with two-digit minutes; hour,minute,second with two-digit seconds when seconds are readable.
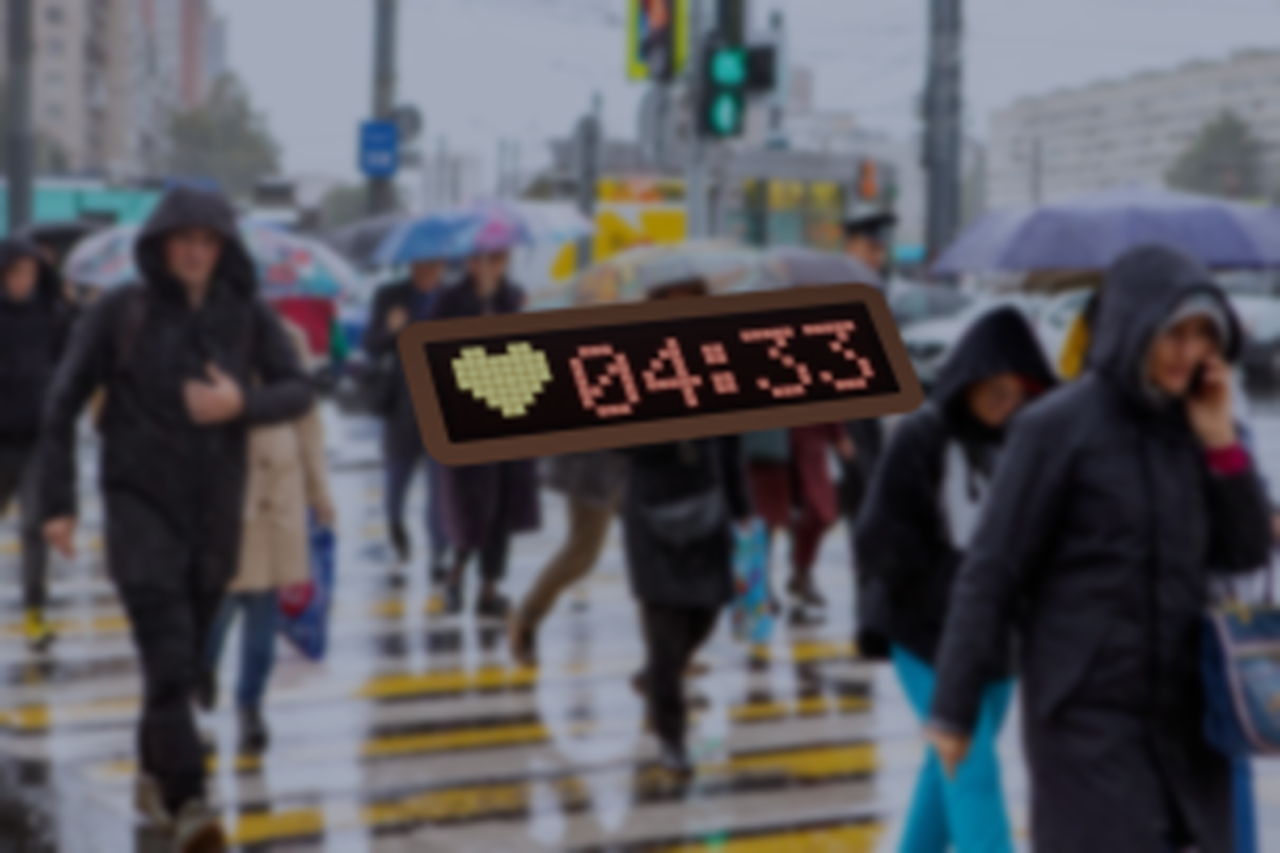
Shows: 4,33
